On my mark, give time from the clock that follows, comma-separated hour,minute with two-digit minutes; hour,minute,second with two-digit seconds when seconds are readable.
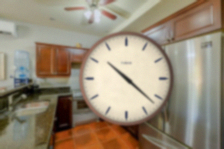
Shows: 10,22
